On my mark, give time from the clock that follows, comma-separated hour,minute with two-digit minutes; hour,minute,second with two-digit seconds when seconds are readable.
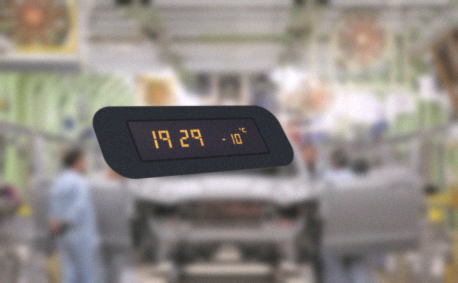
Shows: 19,29
